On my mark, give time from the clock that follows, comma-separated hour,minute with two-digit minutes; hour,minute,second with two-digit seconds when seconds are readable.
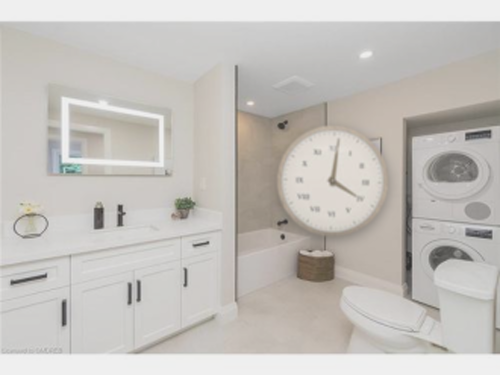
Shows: 4,01
